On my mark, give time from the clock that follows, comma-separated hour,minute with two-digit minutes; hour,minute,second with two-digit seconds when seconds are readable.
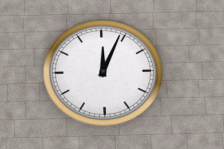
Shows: 12,04
